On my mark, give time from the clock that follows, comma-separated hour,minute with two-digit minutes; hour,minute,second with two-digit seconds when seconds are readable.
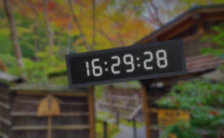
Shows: 16,29,28
